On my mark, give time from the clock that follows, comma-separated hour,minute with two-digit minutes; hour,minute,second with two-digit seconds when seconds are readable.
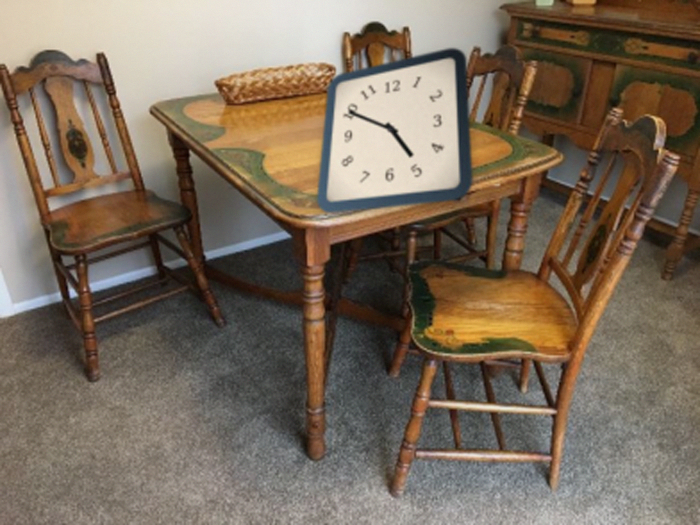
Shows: 4,50
